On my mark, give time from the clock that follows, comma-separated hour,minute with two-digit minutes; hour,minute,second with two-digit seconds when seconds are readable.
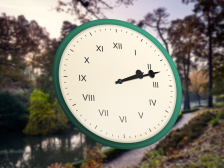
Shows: 2,12
